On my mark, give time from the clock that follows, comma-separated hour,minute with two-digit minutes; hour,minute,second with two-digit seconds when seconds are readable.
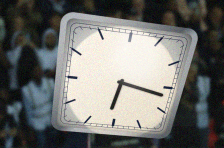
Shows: 6,17
